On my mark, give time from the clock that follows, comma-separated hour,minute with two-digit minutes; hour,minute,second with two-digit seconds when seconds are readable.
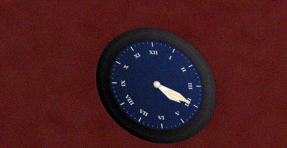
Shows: 4,20
